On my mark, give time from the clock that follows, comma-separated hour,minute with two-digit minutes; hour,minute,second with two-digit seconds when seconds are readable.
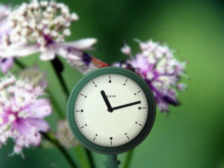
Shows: 11,13
